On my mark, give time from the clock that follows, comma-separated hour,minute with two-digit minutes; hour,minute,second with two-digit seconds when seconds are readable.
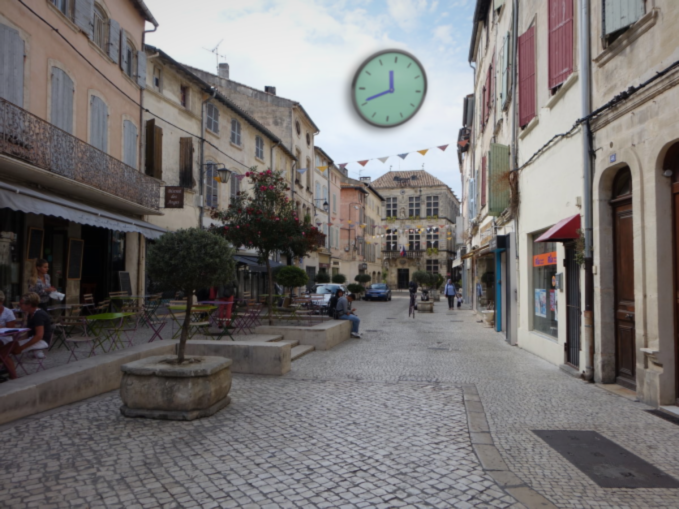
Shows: 11,41
